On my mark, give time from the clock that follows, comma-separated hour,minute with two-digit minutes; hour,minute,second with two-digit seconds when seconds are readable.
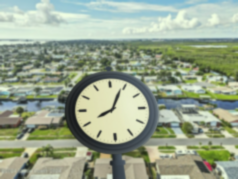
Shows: 8,04
